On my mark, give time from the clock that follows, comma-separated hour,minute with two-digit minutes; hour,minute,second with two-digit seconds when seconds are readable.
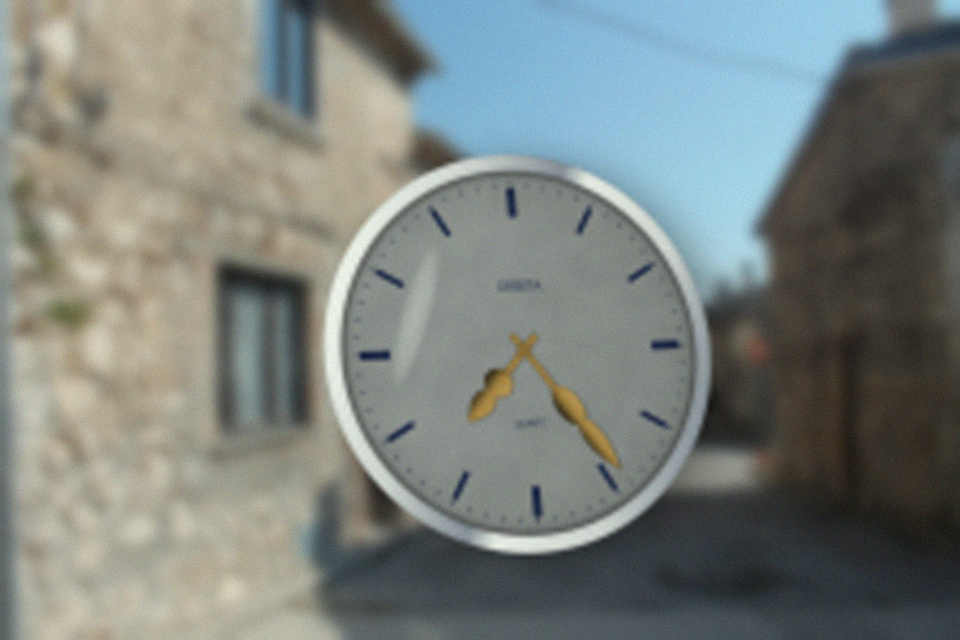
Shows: 7,24
